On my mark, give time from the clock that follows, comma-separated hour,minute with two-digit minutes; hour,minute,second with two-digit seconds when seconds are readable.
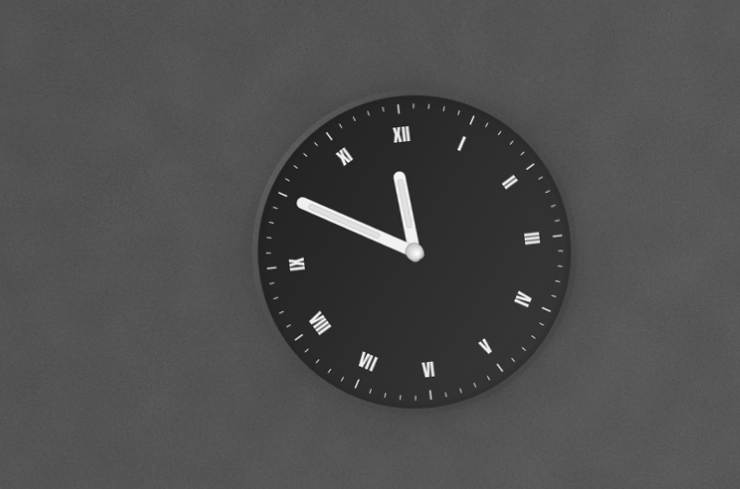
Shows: 11,50
